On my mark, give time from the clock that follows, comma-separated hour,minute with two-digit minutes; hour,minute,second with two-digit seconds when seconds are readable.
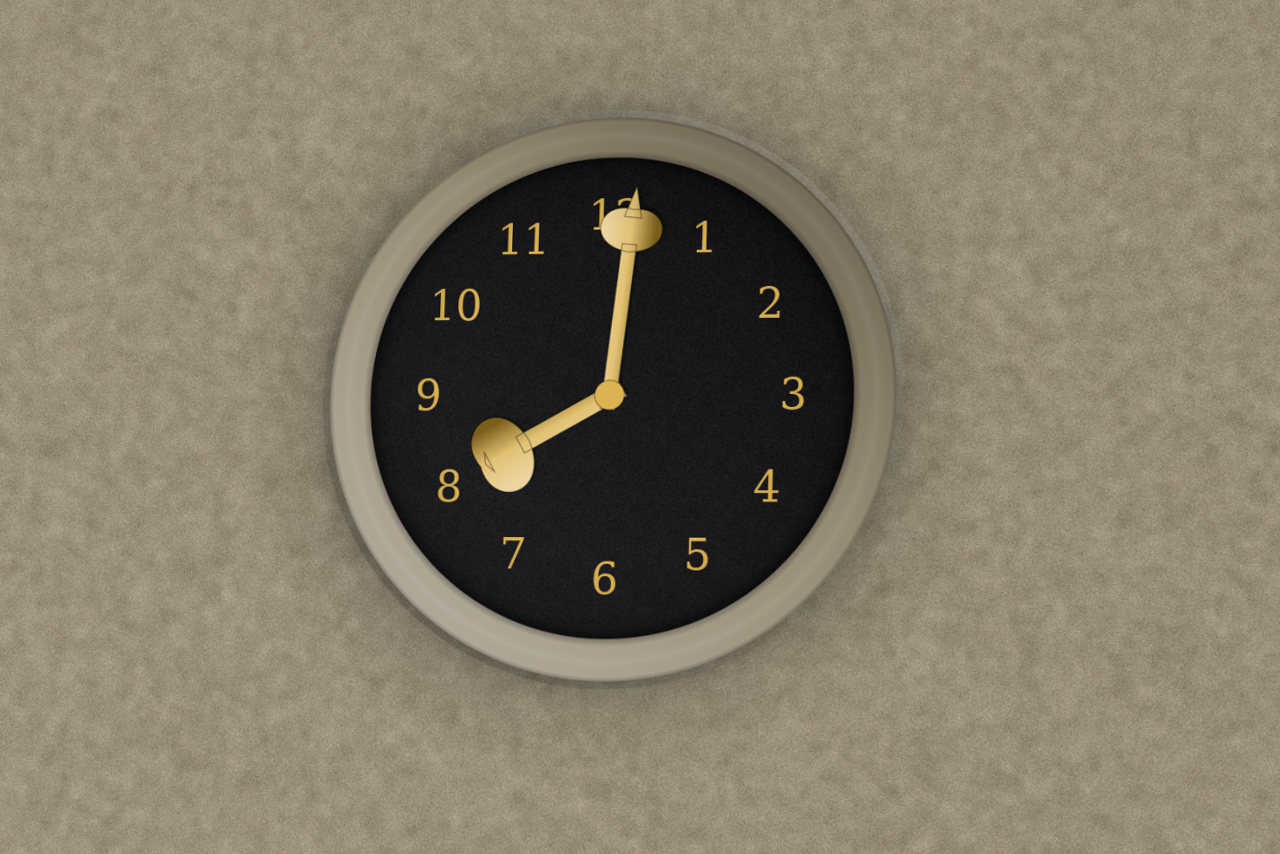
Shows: 8,01
